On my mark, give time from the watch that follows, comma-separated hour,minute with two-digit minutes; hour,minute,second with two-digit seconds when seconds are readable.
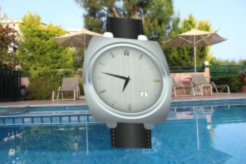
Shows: 6,47
